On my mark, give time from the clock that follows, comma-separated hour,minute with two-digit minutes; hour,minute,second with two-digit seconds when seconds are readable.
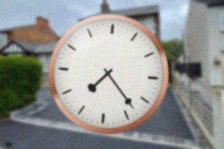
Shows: 7,23
